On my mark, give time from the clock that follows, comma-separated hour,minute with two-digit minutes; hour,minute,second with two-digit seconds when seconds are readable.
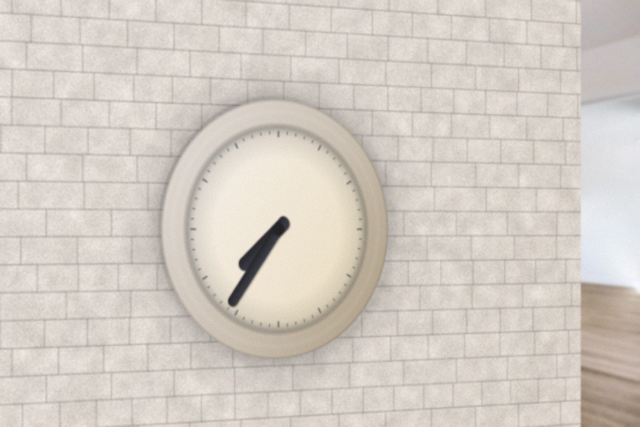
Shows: 7,36
